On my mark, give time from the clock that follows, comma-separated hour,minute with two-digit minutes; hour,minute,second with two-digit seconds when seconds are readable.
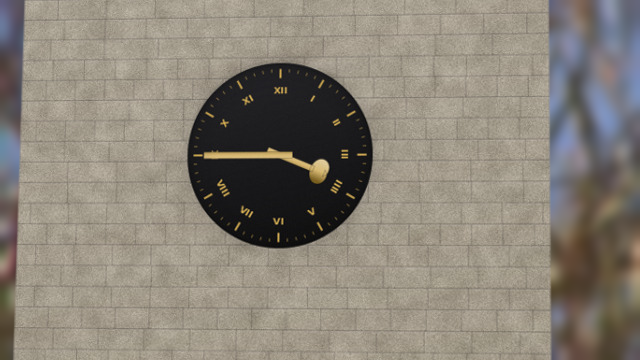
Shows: 3,45
